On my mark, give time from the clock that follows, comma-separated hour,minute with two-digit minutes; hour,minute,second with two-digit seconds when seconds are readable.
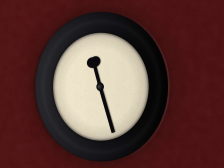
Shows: 11,27
